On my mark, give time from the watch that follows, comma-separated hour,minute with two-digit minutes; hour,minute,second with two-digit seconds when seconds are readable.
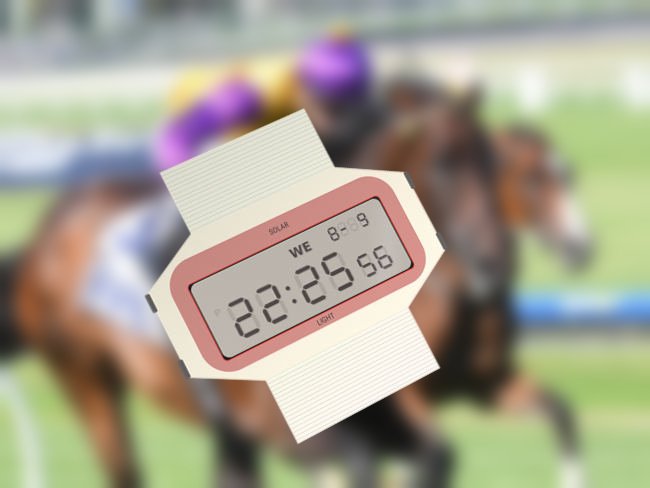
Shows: 22,25,56
